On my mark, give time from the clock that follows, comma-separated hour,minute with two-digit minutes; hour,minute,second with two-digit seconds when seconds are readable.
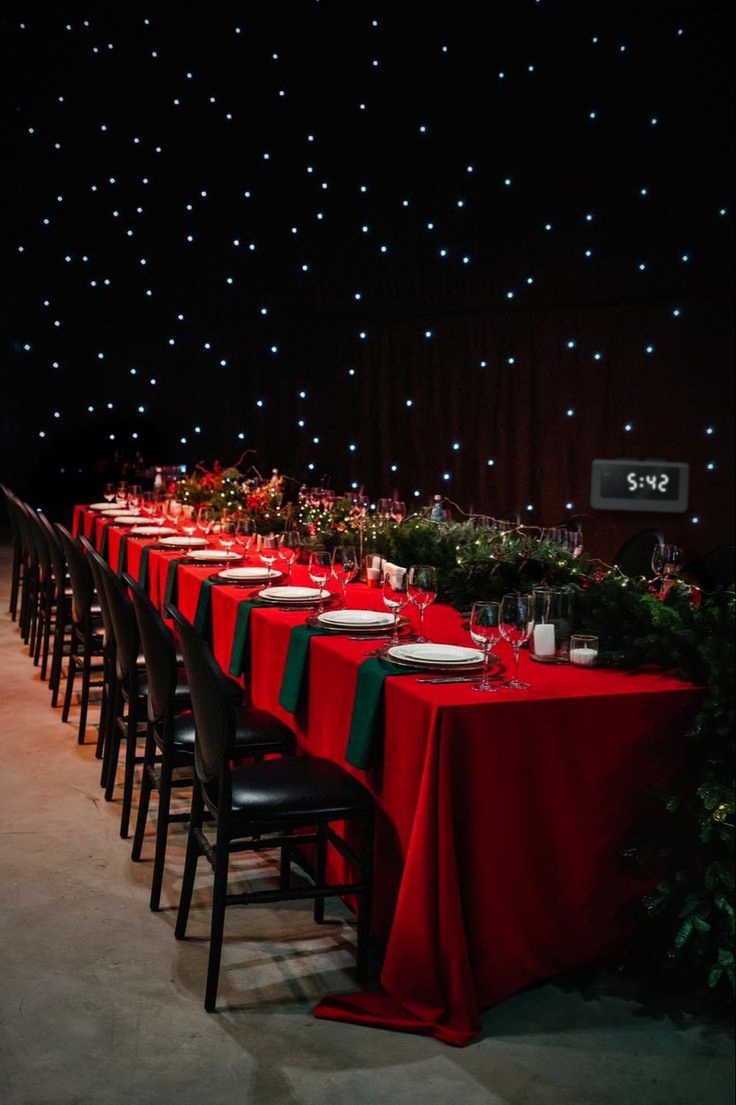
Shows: 5,42
